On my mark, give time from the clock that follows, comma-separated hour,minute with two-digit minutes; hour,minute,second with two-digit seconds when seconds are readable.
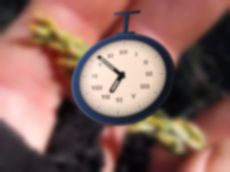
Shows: 6,52
